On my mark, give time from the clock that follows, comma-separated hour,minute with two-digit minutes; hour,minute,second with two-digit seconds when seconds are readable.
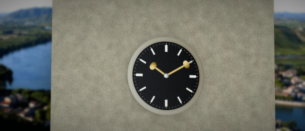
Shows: 10,10
